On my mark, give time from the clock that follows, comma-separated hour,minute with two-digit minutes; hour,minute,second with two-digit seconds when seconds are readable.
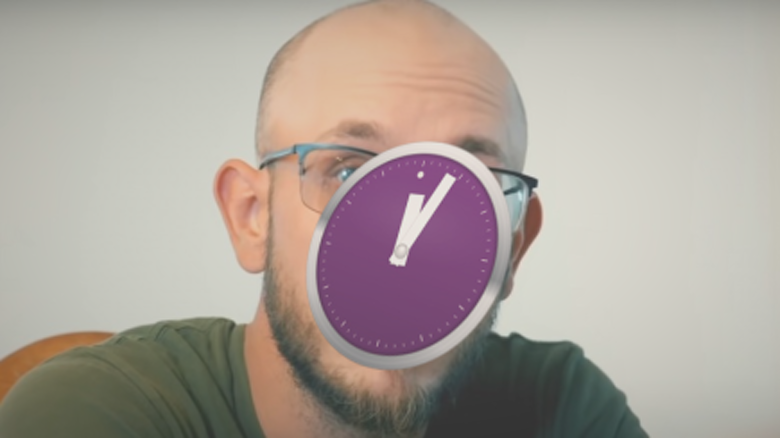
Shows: 12,04
